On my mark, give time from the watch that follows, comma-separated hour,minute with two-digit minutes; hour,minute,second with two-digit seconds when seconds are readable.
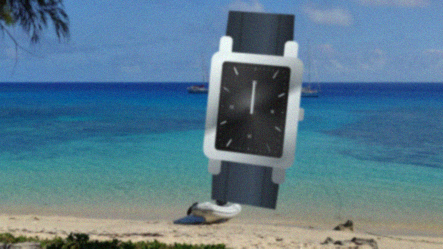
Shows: 12,00
